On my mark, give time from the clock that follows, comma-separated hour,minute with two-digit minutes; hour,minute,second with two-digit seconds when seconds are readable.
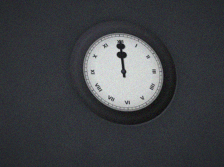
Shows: 12,00
